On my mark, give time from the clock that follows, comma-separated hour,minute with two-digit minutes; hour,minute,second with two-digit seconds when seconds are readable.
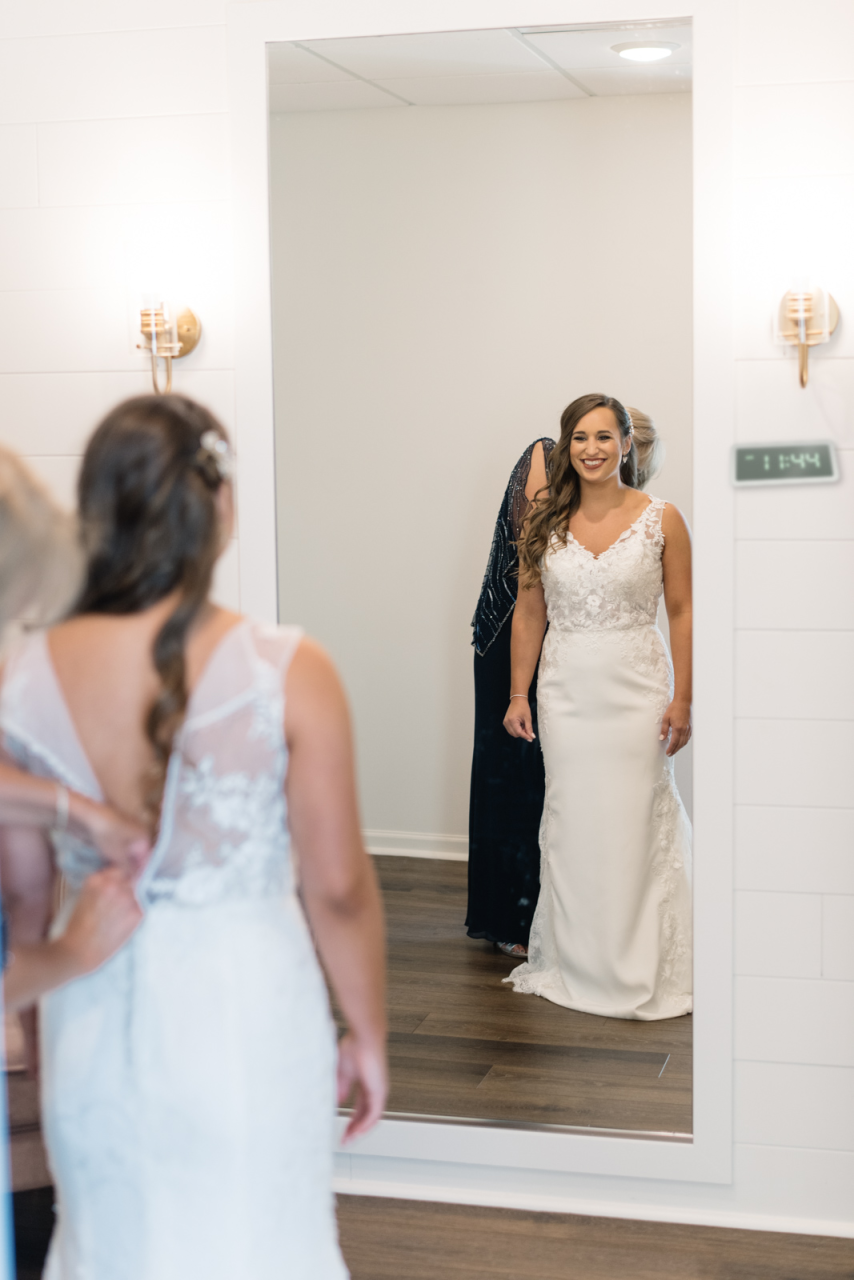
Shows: 11,44
